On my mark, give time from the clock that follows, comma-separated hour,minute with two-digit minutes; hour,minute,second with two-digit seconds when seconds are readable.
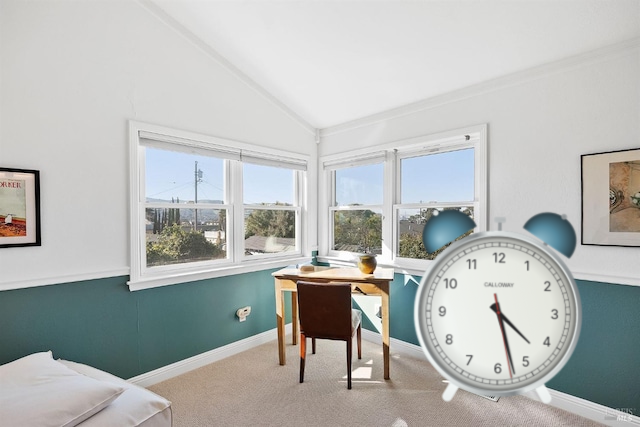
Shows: 4,27,28
